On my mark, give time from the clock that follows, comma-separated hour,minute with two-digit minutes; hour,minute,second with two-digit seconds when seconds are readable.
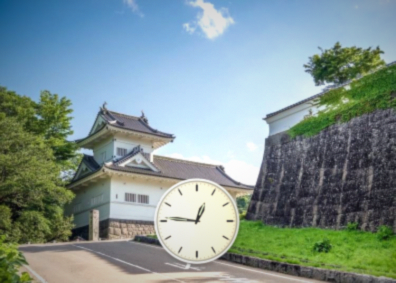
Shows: 12,46
